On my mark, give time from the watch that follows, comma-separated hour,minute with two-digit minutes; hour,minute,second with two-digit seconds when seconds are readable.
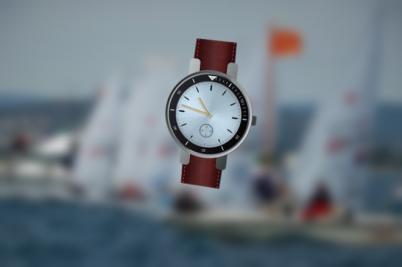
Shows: 10,47
